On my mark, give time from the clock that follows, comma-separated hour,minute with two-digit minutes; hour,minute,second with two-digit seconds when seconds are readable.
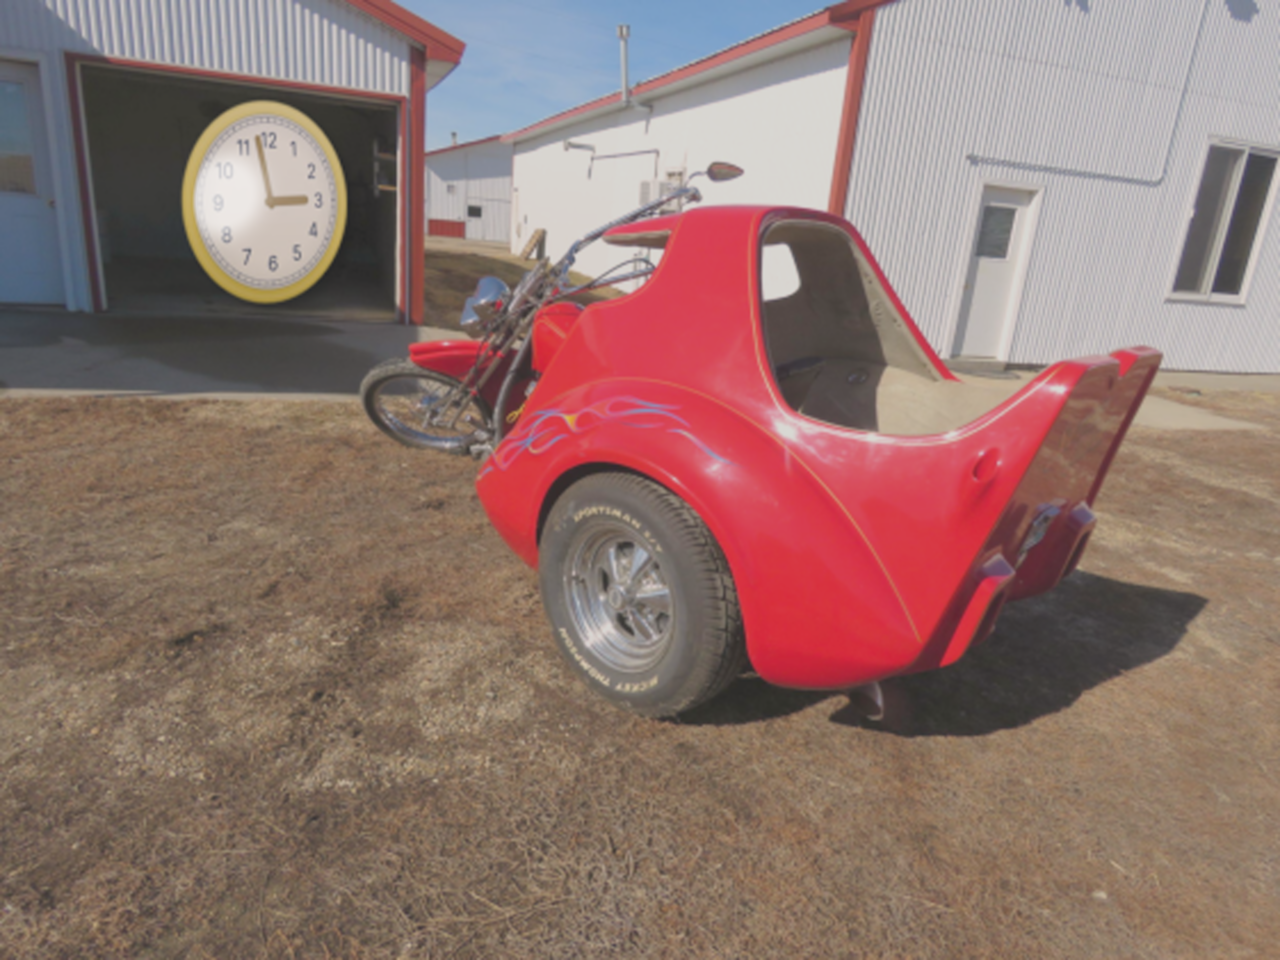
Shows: 2,58
